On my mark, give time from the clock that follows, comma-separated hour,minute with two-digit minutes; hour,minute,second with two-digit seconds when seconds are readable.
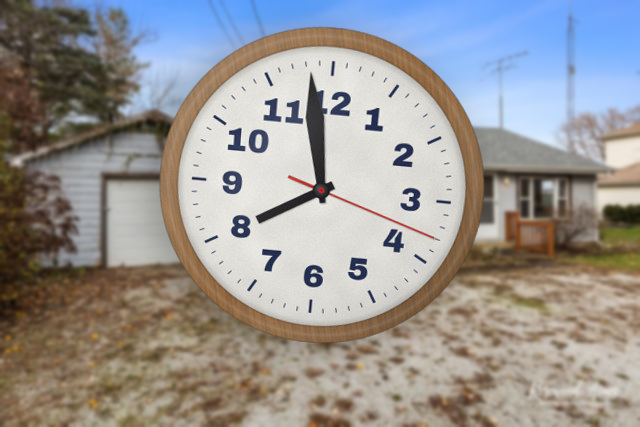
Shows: 7,58,18
